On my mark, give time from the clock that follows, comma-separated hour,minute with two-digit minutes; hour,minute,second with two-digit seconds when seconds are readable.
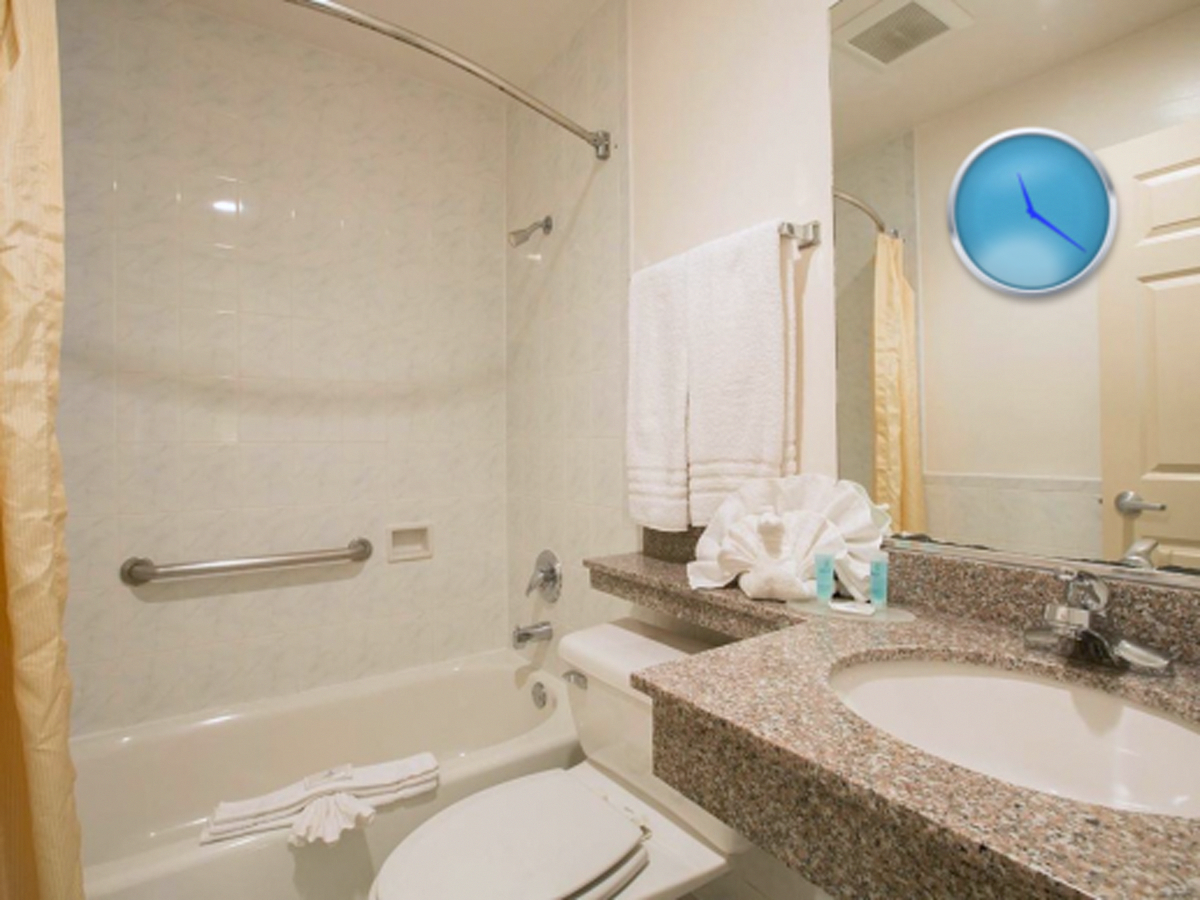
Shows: 11,21
